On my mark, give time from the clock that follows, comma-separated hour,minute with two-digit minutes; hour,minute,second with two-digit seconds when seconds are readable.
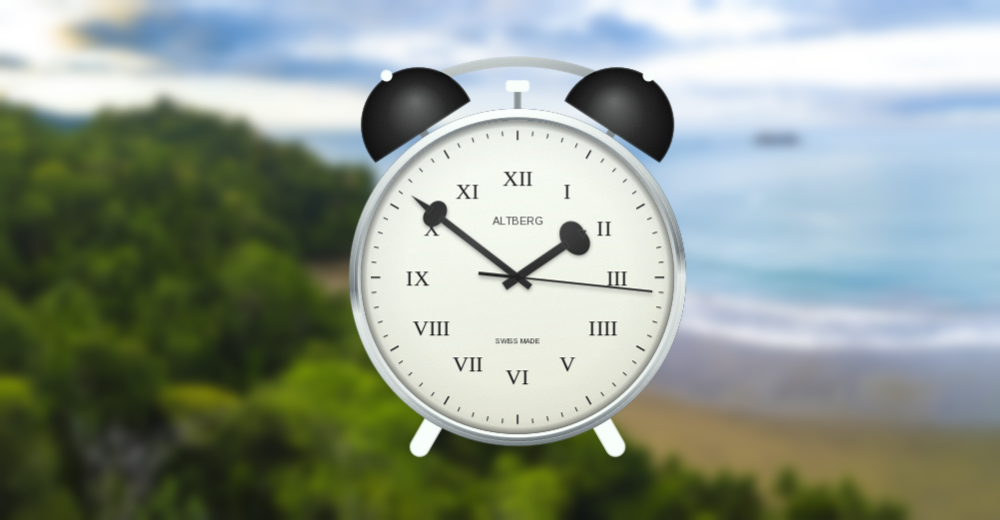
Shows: 1,51,16
